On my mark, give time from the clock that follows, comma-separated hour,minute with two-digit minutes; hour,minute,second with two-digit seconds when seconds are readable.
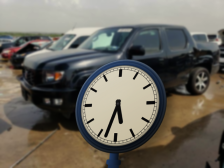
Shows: 5,33
